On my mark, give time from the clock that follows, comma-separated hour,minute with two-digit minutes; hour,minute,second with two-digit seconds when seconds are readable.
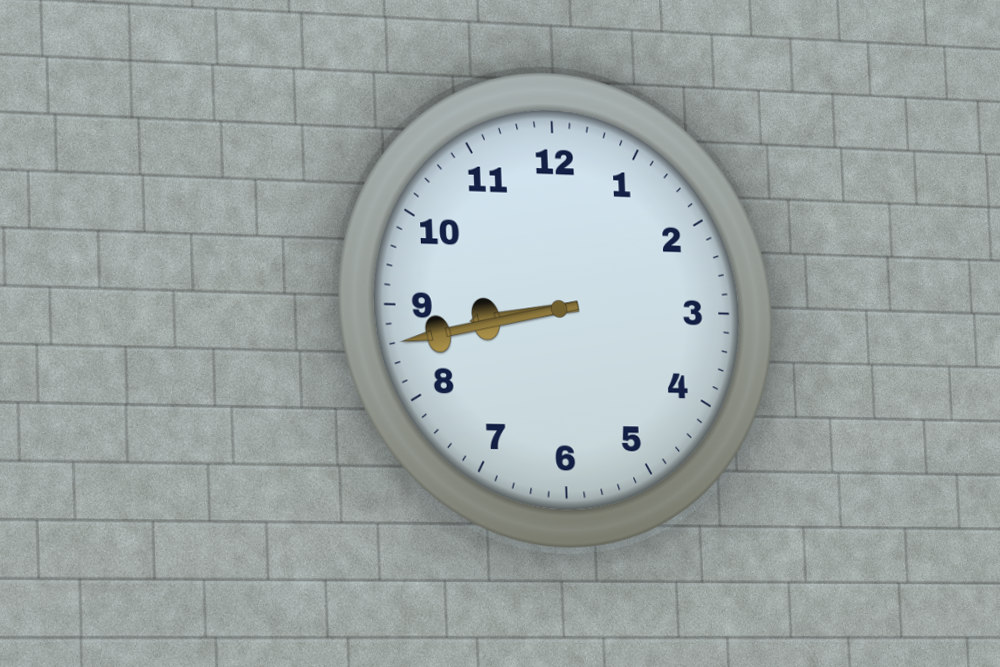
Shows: 8,43
